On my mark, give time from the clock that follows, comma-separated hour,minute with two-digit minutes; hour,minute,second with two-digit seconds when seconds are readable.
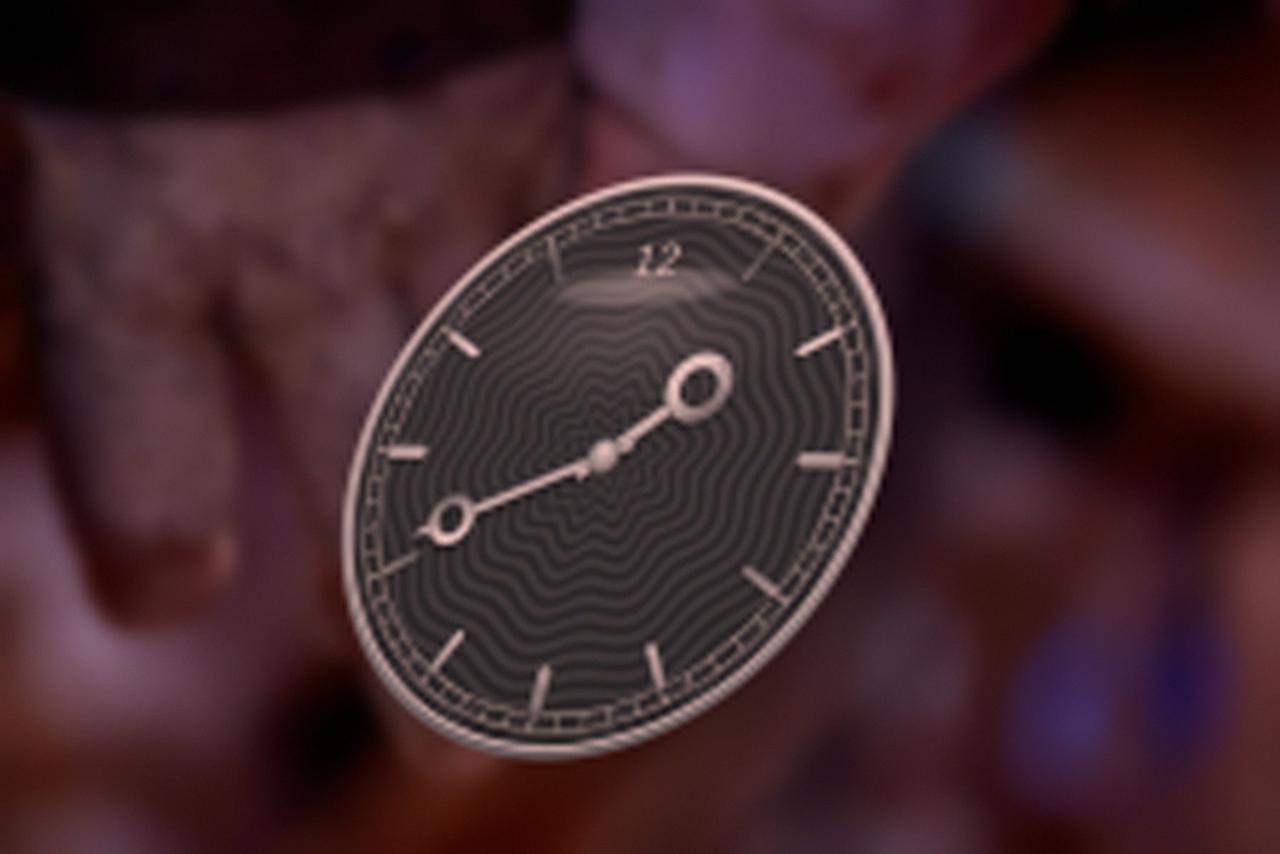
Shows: 1,41
